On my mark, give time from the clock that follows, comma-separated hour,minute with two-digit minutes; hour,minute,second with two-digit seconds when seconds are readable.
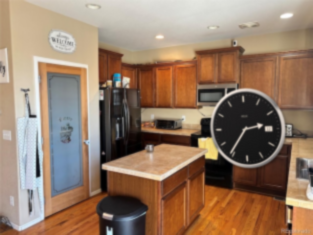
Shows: 2,36
